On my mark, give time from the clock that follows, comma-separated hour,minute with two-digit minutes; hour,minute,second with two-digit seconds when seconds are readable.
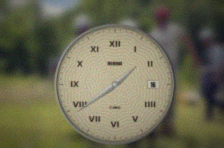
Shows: 1,39
